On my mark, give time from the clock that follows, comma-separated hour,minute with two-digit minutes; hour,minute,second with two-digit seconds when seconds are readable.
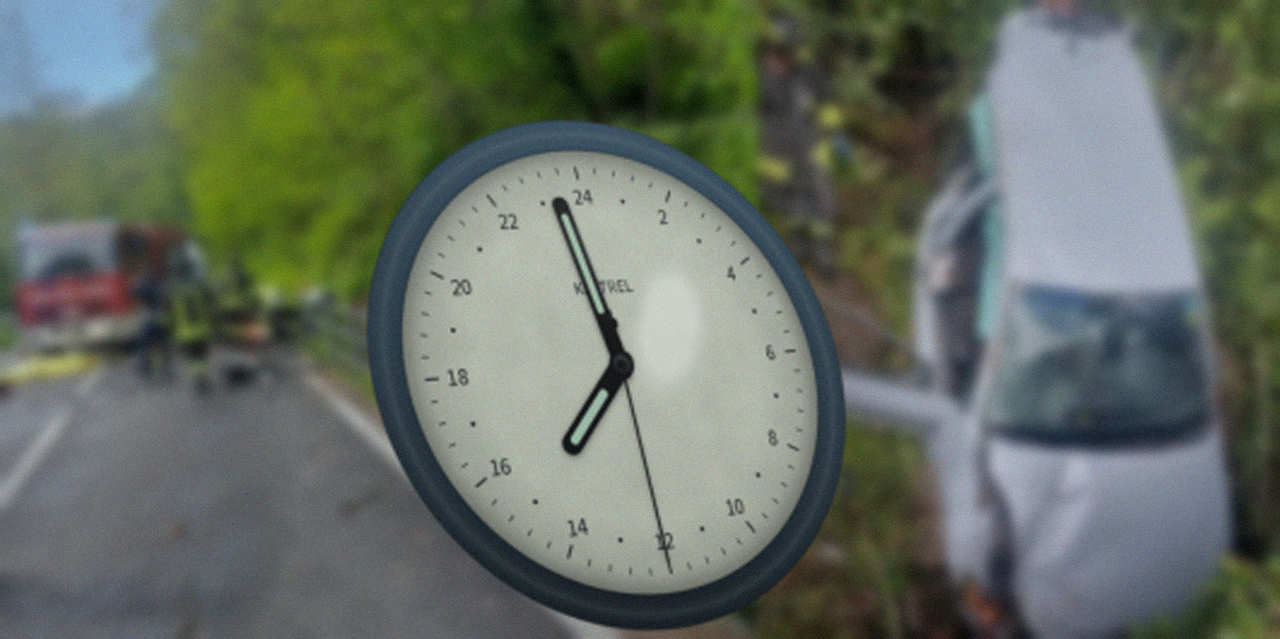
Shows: 14,58,30
